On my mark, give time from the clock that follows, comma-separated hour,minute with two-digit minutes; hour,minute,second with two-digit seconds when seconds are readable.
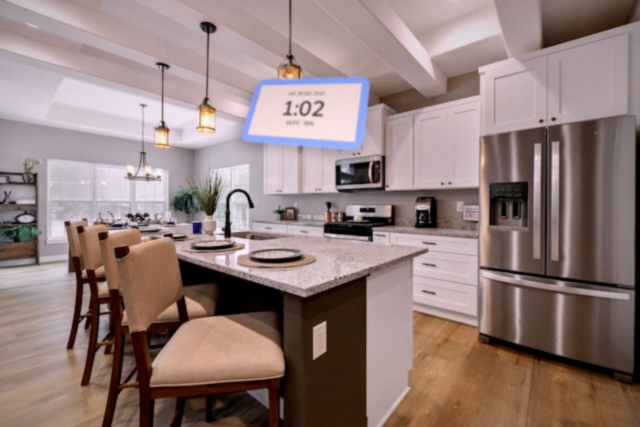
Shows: 1,02
